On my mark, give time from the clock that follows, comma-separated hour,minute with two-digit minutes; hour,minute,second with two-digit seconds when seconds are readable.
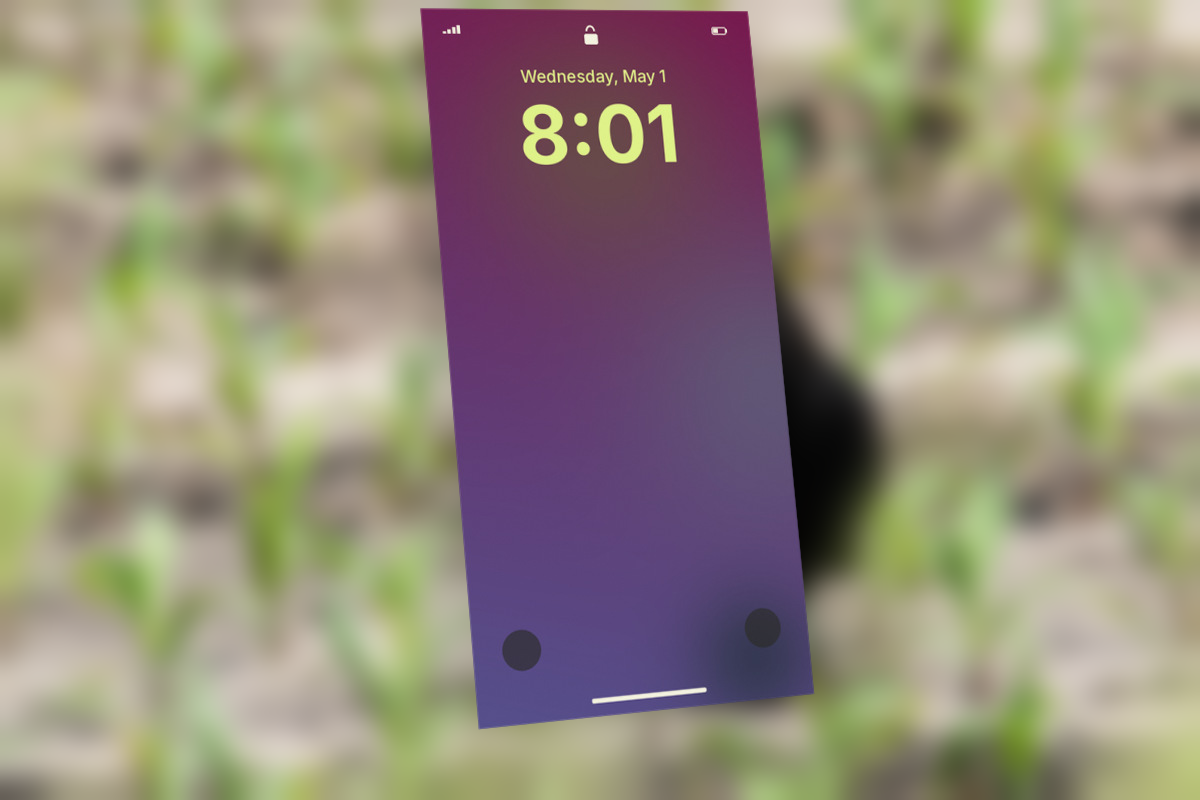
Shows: 8,01
